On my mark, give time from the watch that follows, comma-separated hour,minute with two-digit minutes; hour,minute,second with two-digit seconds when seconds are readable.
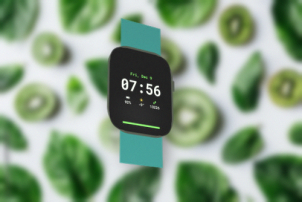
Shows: 7,56
